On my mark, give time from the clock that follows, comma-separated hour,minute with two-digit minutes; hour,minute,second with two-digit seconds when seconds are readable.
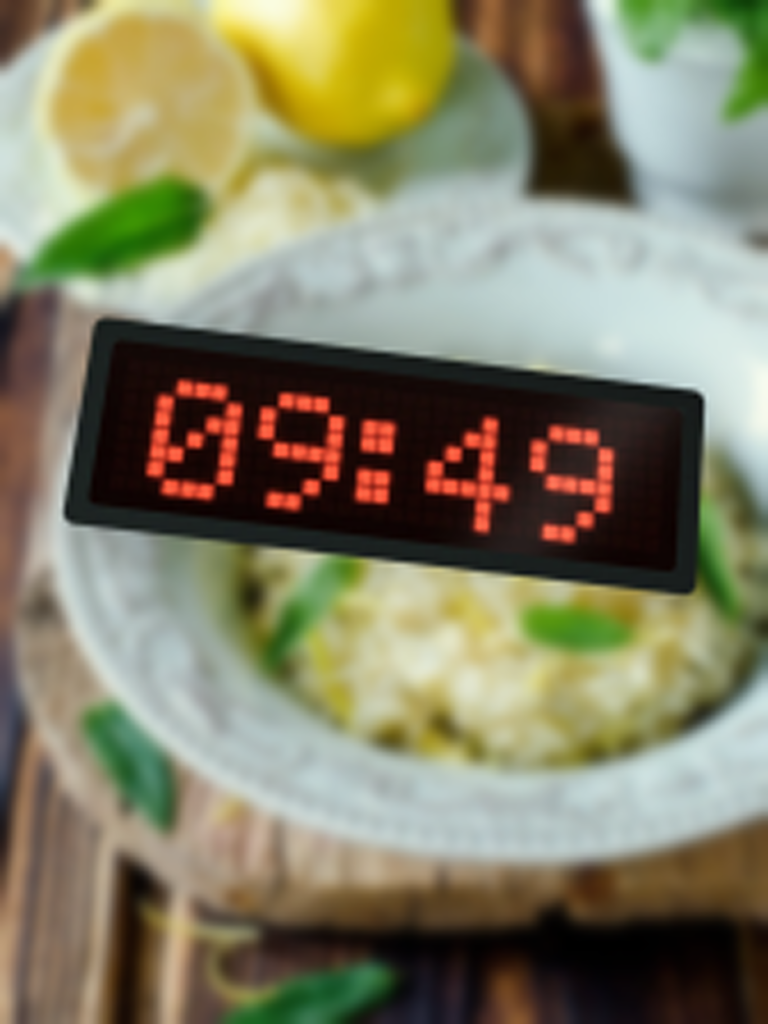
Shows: 9,49
